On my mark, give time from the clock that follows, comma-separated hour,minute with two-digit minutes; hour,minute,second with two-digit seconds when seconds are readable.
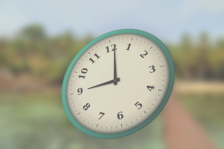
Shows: 9,01
